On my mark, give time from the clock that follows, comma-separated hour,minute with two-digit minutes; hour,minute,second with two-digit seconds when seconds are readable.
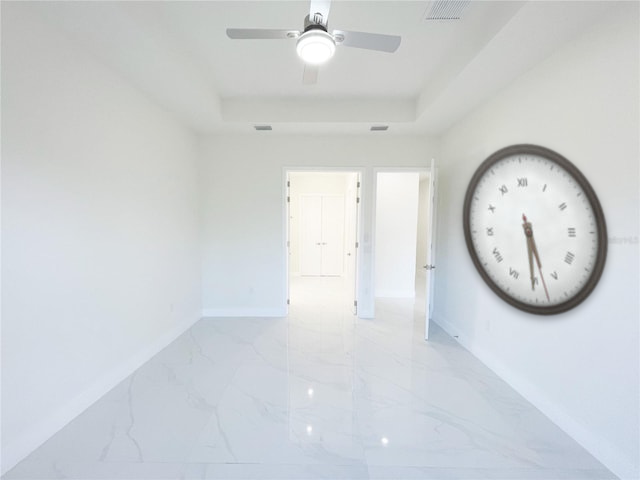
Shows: 5,30,28
